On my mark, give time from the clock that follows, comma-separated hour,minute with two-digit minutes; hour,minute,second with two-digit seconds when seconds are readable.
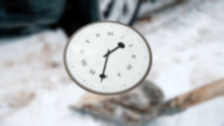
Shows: 1,31
